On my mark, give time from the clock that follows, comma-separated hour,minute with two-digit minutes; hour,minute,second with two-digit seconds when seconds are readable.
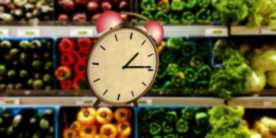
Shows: 1,14
